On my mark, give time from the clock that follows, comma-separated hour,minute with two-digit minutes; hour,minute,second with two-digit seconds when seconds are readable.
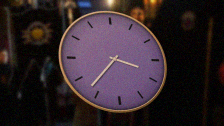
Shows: 3,37
